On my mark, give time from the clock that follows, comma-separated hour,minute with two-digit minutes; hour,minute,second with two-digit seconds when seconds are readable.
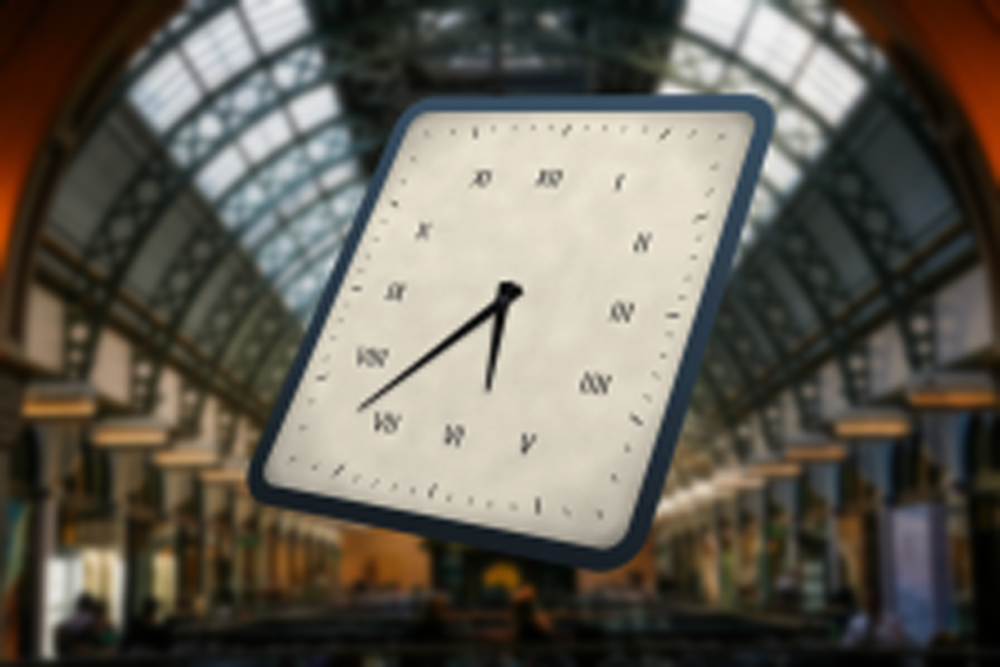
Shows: 5,37
